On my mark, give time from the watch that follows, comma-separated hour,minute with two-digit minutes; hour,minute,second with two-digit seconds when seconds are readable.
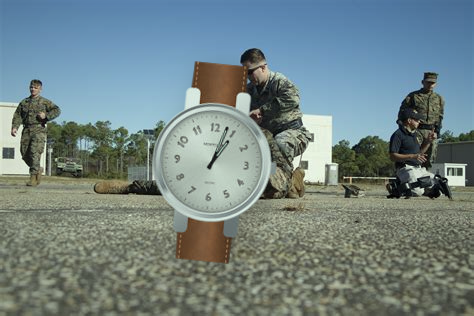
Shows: 1,03
